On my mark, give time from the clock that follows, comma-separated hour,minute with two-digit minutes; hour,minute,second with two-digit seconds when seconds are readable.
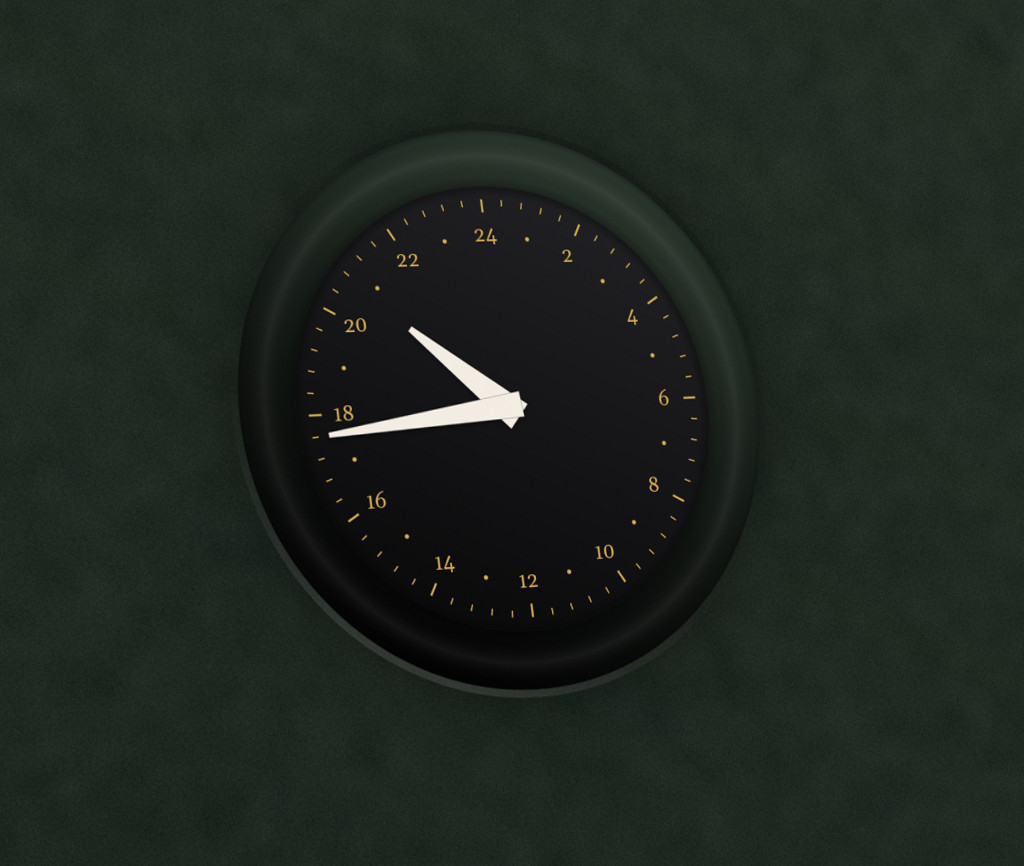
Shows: 20,44
